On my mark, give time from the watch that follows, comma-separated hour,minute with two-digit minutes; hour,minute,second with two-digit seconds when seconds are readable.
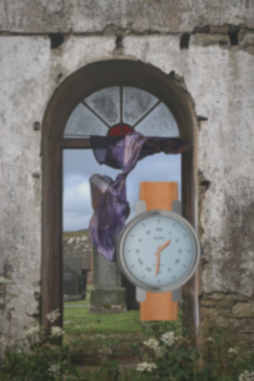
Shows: 1,31
